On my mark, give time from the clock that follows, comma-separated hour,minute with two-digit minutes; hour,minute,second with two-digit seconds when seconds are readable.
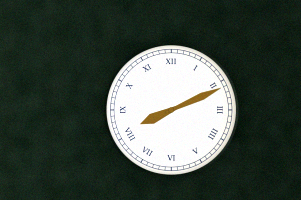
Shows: 8,11
